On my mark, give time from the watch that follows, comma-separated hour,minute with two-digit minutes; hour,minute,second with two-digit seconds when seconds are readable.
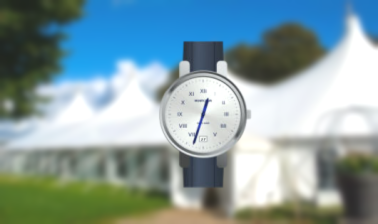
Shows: 12,33
